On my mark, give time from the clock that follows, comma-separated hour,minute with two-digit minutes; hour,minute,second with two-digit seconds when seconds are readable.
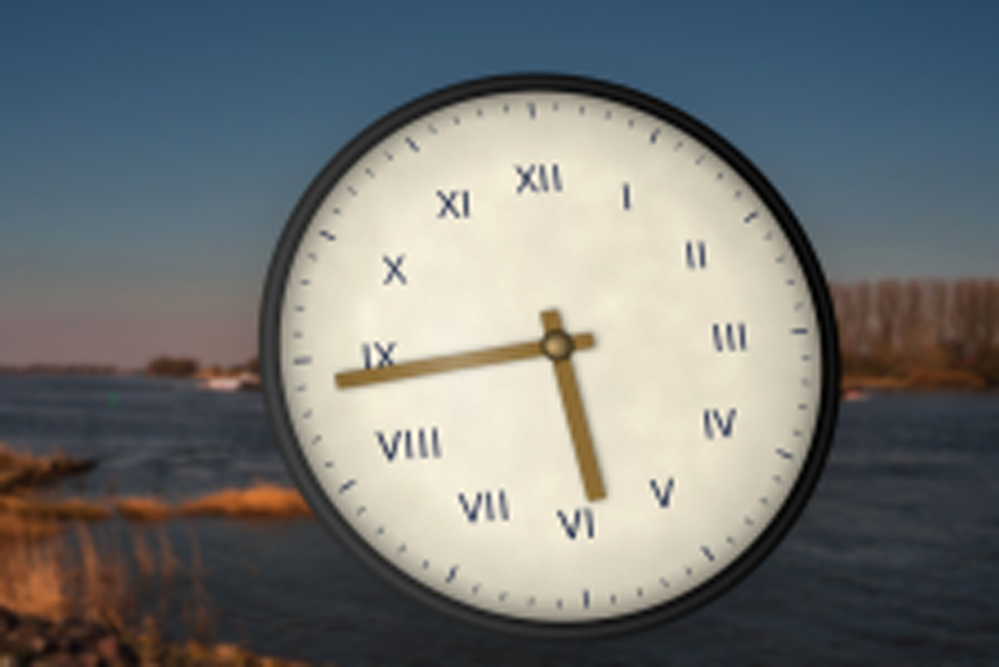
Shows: 5,44
